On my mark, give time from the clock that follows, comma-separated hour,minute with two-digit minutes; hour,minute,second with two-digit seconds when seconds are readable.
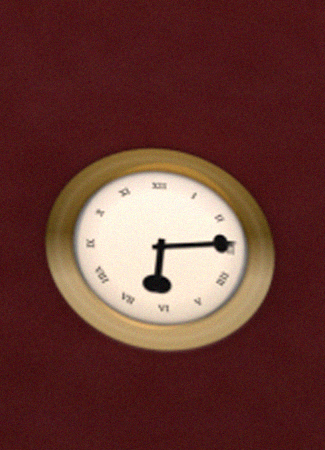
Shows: 6,14
